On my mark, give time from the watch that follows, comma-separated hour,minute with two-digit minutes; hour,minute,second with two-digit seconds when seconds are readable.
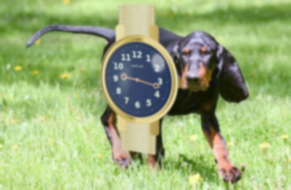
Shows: 9,17
